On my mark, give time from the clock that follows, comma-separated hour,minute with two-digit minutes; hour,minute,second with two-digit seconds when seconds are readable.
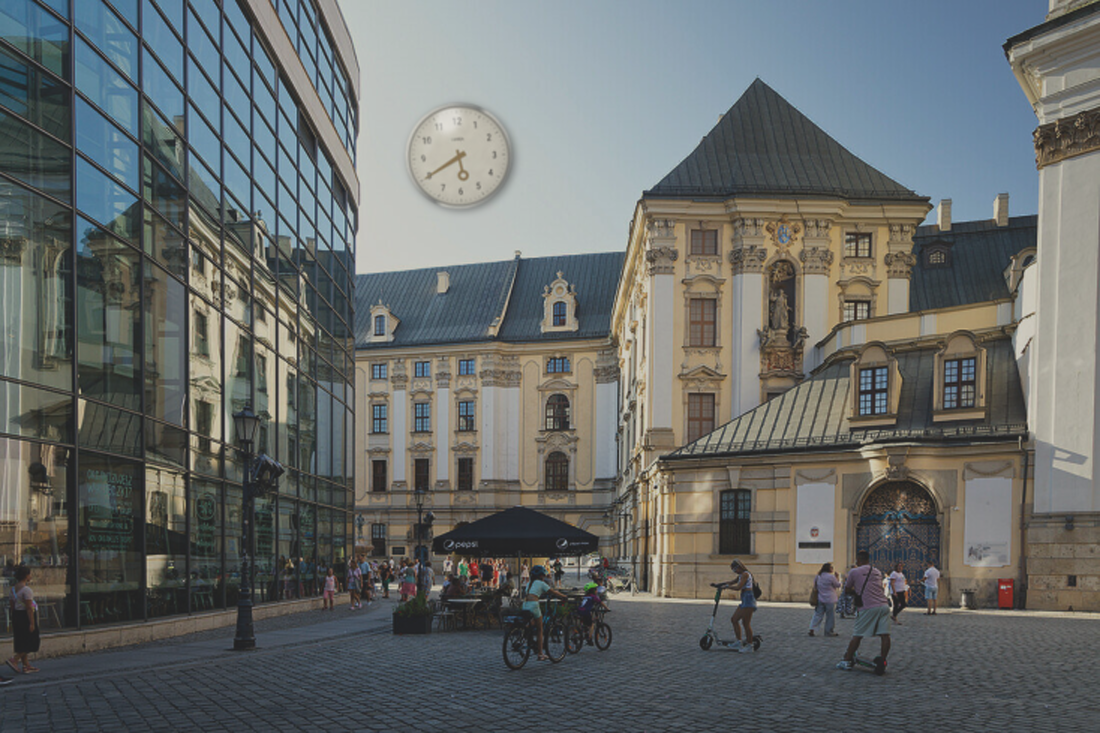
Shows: 5,40
